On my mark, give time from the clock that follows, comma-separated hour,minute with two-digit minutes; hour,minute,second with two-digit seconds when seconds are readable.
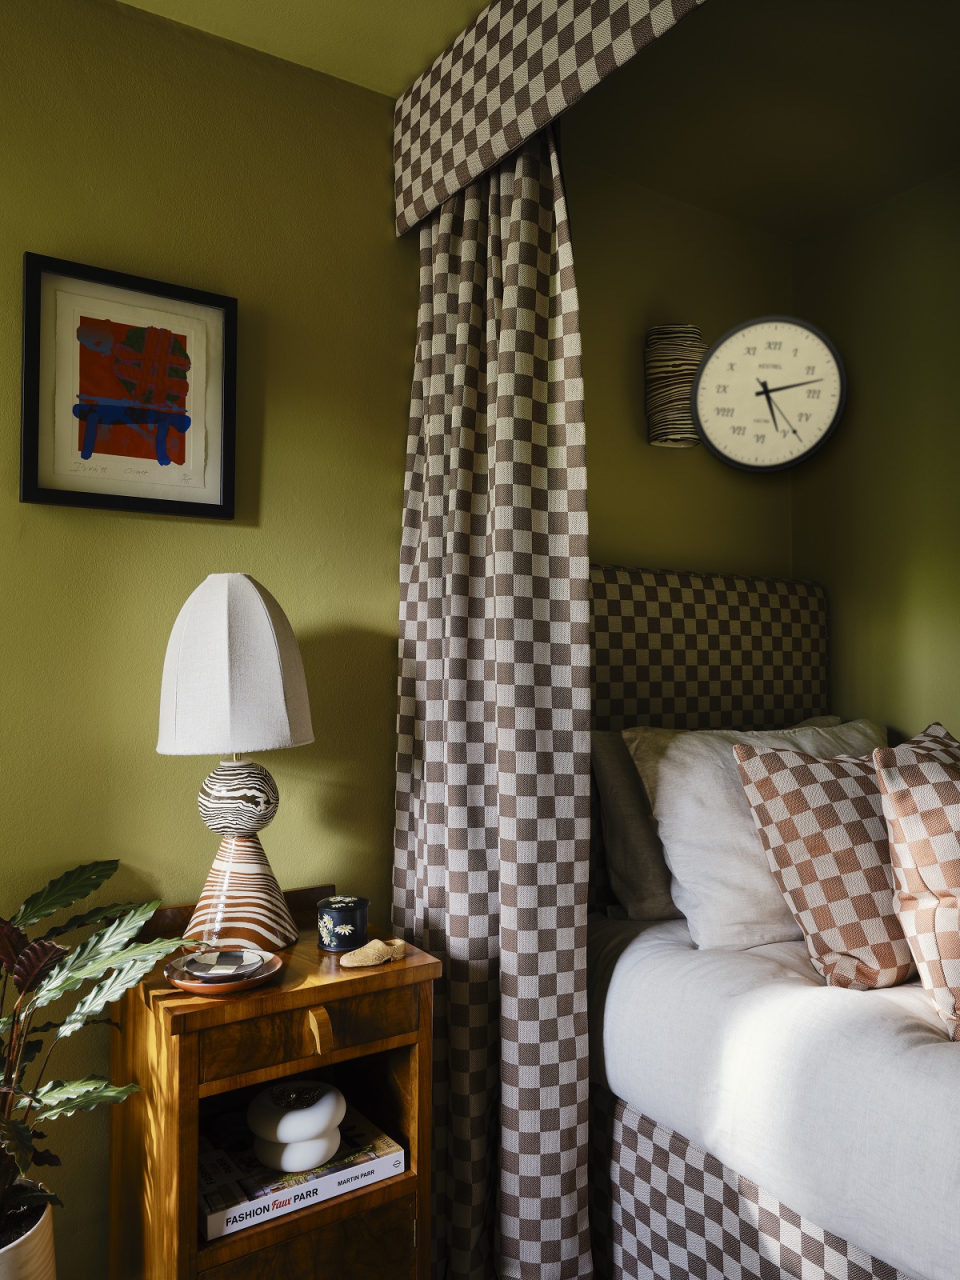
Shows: 5,12,23
